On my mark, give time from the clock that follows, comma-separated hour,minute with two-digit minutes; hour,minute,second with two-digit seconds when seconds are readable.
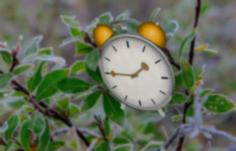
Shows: 1,45
